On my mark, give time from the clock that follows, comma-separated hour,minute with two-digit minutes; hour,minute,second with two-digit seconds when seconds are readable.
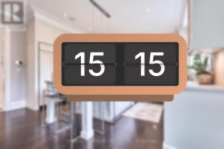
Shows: 15,15
